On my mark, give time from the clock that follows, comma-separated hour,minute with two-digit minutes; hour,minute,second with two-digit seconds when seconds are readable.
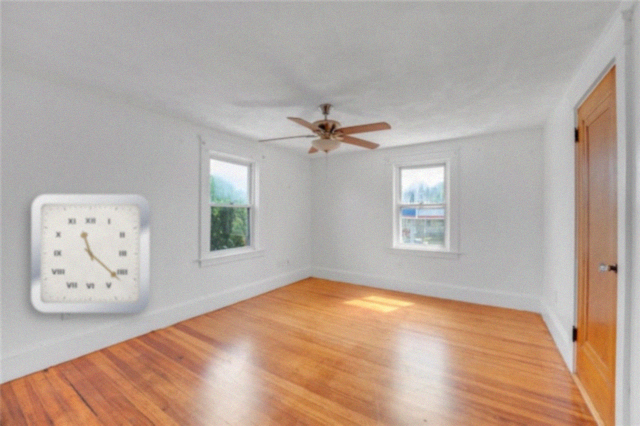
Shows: 11,22
